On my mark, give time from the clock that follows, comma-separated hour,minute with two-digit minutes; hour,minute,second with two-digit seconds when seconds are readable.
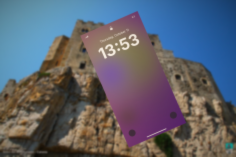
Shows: 13,53
